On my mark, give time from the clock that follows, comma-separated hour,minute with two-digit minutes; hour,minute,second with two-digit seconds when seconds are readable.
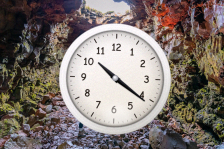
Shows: 10,21
